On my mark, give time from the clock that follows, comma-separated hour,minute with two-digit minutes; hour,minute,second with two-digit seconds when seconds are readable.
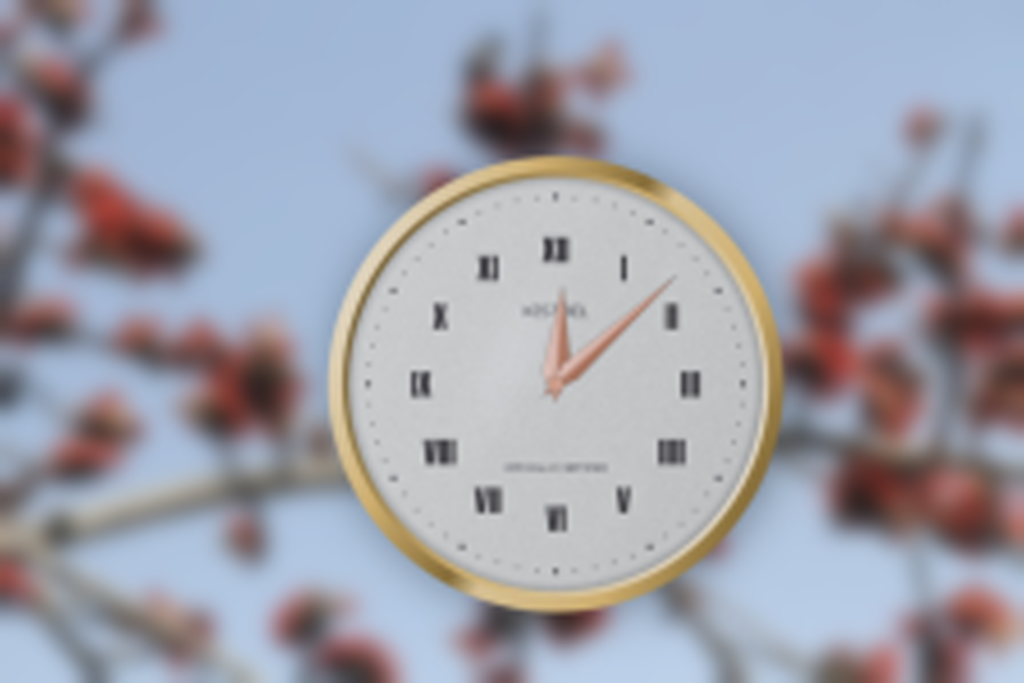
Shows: 12,08
